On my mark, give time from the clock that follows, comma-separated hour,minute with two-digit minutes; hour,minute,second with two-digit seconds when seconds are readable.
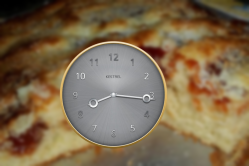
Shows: 8,16
